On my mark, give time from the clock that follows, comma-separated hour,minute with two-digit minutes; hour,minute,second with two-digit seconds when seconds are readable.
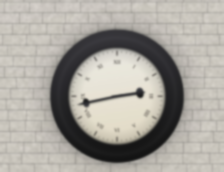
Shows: 2,43
